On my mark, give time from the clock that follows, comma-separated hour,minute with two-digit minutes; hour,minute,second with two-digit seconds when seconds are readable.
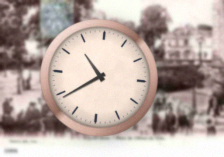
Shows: 10,39
